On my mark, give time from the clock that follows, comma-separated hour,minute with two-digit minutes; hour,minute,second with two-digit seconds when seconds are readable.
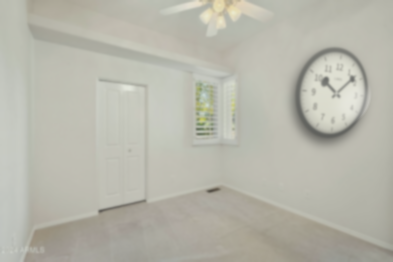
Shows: 10,08
